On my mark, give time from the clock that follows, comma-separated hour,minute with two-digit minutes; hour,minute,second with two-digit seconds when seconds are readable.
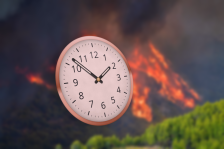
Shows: 1,52
